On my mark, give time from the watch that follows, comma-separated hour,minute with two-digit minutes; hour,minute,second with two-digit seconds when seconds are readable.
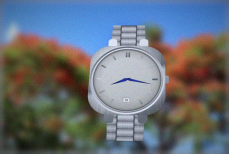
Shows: 8,17
